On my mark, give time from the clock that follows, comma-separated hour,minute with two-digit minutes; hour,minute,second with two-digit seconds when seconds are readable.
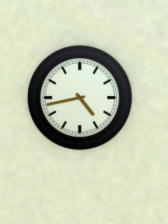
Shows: 4,43
